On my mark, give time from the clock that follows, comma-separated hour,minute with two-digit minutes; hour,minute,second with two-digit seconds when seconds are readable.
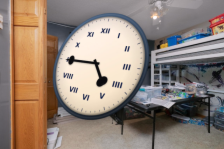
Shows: 4,45
